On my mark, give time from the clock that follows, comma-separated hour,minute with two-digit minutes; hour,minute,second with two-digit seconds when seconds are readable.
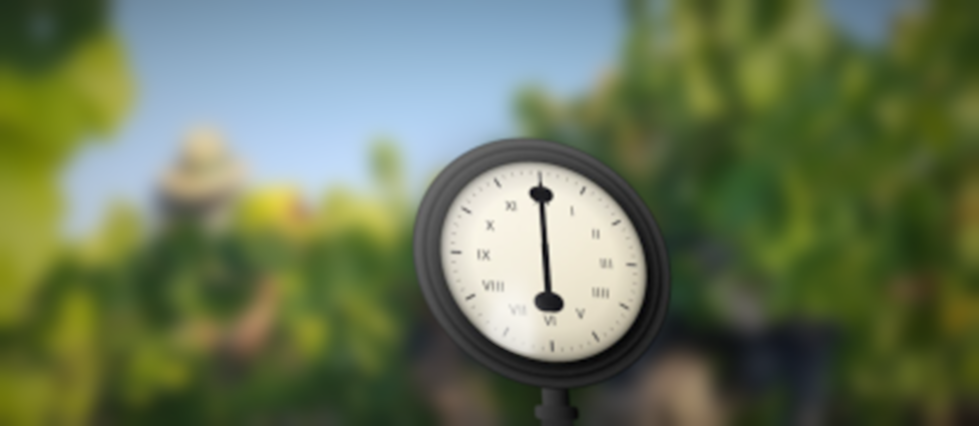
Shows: 6,00
